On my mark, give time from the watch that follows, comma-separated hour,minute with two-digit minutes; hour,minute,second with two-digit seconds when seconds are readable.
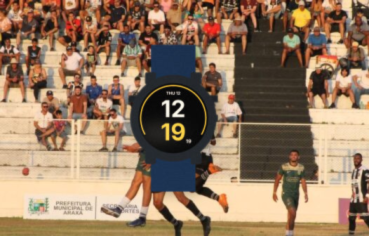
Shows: 12,19
